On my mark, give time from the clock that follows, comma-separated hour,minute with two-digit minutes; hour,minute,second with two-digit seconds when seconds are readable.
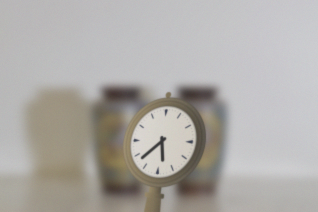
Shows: 5,38
